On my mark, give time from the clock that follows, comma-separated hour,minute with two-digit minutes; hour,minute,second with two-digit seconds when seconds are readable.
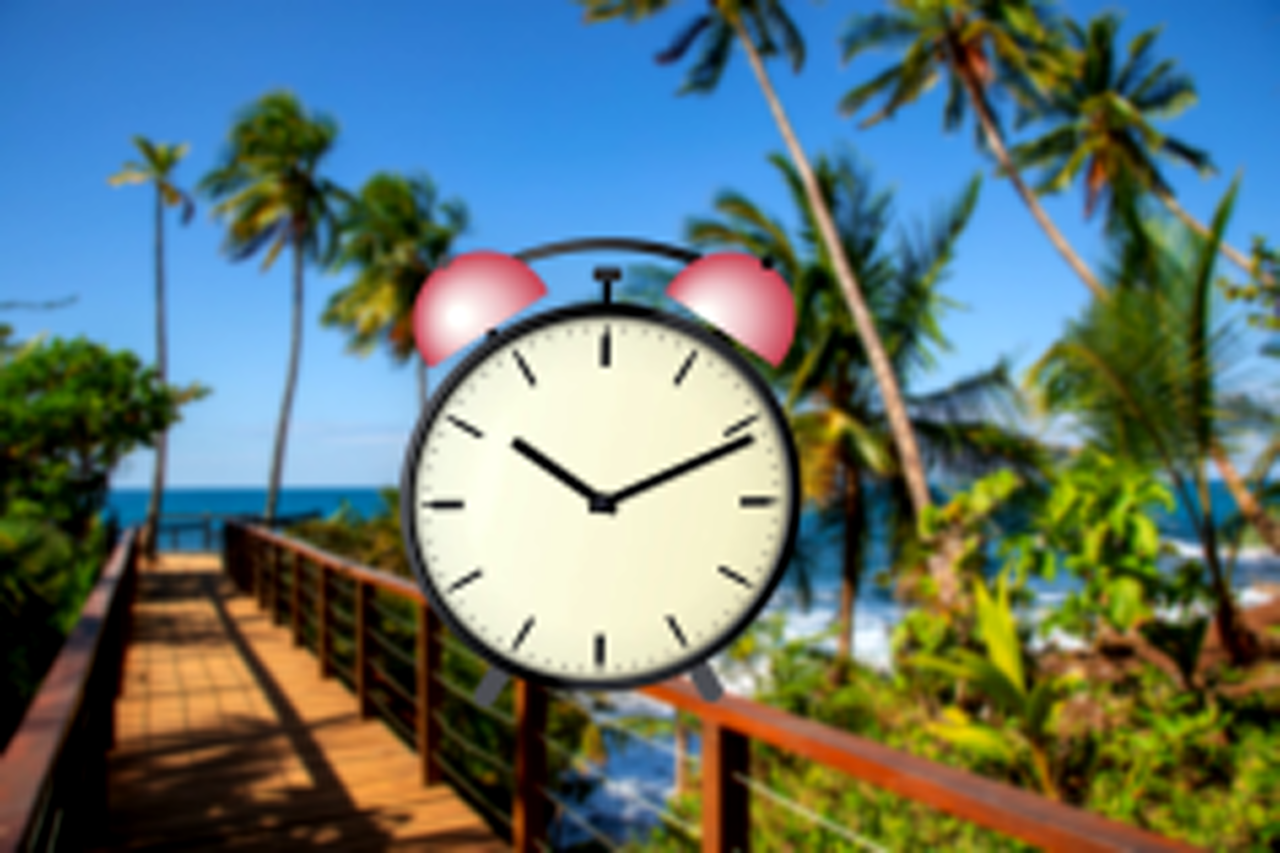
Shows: 10,11
